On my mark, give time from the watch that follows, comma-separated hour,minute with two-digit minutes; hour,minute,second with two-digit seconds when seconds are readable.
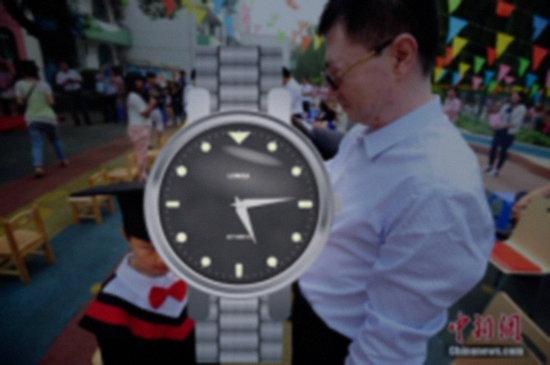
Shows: 5,14
